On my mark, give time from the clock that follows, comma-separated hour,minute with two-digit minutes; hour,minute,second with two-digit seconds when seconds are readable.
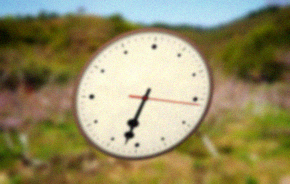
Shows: 6,32,16
